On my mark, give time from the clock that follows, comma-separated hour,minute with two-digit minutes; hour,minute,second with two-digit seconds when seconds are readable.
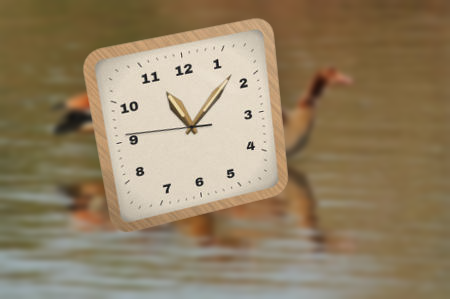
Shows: 11,07,46
